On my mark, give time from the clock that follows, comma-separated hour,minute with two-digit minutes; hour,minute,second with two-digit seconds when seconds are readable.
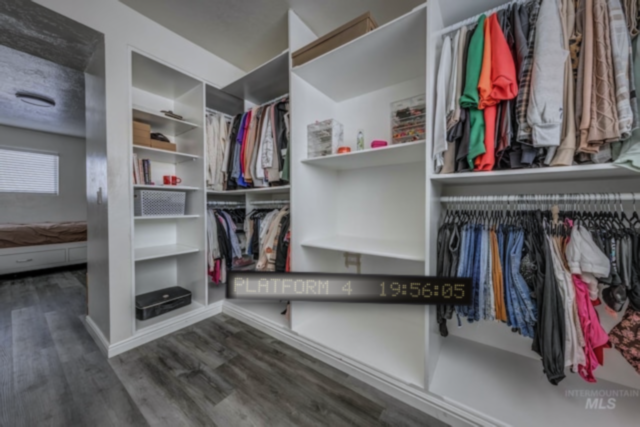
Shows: 19,56,05
